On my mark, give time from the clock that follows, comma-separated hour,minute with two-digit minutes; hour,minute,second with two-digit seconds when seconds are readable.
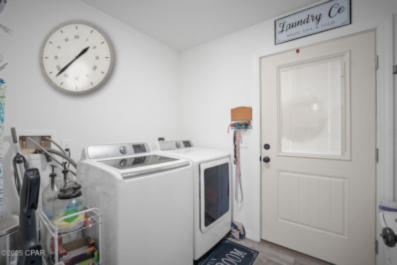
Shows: 1,38
